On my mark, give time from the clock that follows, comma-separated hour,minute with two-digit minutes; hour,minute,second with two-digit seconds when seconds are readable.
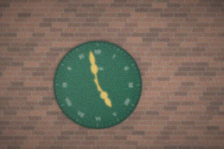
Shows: 4,58
